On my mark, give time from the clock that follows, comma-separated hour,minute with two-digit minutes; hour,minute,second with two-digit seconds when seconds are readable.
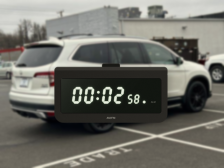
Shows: 0,02,58
